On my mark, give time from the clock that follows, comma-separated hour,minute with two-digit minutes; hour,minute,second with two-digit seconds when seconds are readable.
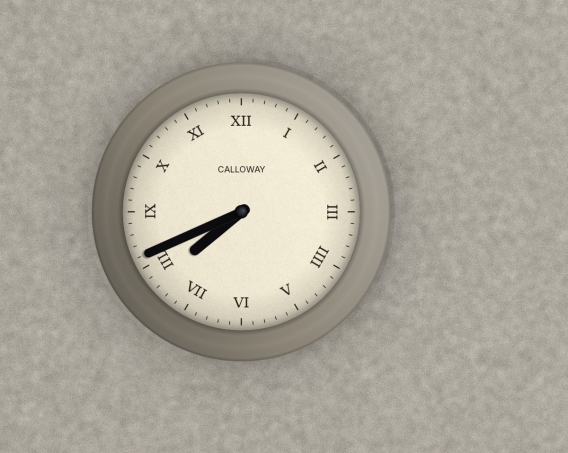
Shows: 7,41
